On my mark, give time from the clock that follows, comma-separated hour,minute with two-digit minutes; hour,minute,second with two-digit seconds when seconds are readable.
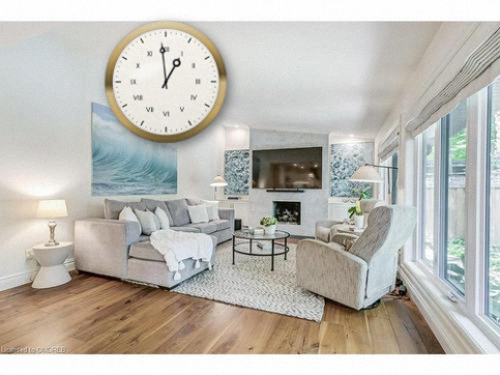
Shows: 12,59
